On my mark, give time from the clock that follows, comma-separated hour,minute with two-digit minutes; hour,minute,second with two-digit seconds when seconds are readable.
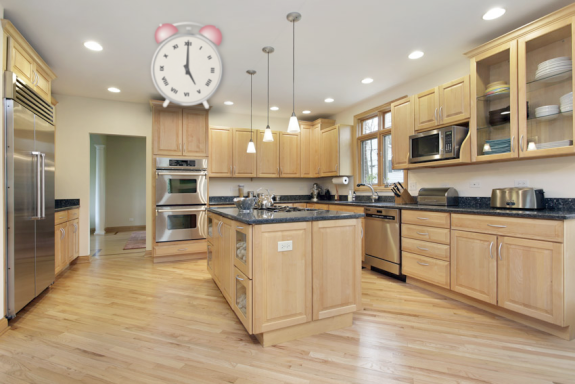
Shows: 5,00
